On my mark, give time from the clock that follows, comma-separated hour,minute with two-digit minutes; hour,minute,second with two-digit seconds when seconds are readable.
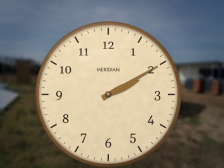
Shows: 2,10
